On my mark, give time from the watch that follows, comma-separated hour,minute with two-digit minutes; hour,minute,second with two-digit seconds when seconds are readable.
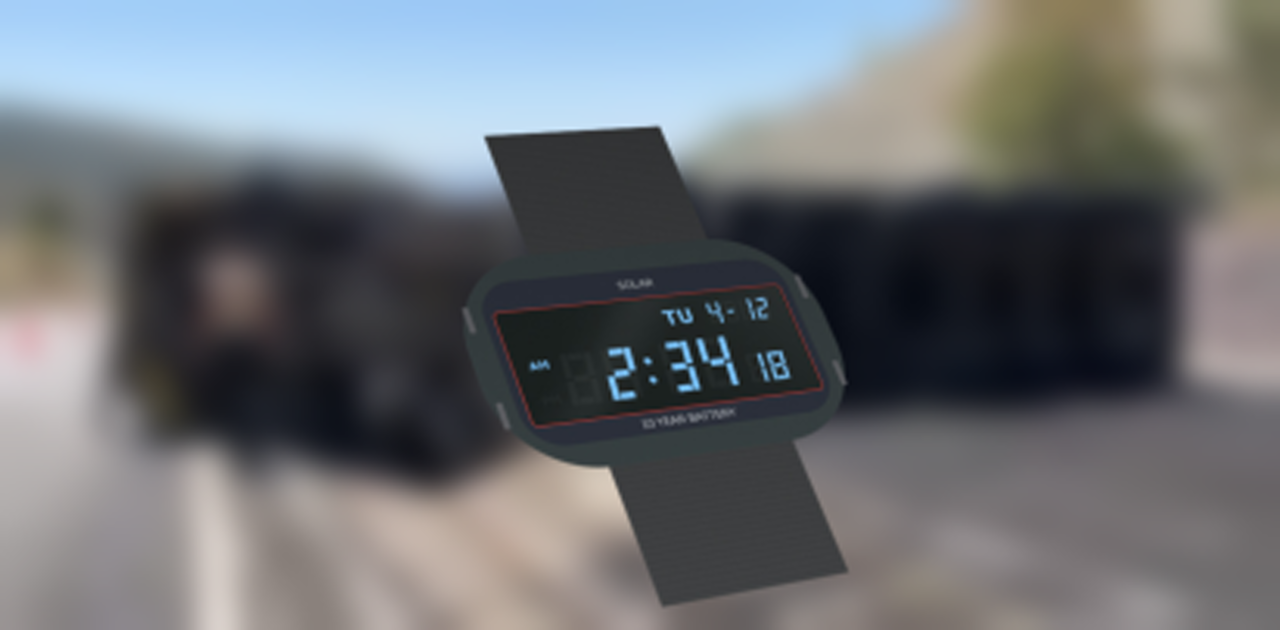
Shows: 2,34,18
